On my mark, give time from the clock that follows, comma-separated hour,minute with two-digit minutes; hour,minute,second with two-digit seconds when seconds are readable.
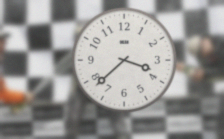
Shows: 3,38
